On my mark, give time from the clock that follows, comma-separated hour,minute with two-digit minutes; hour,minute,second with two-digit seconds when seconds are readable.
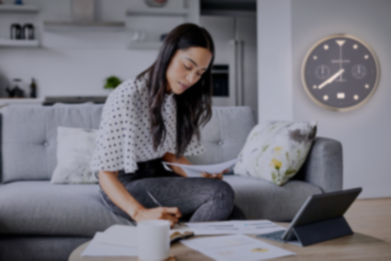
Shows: 7,39
